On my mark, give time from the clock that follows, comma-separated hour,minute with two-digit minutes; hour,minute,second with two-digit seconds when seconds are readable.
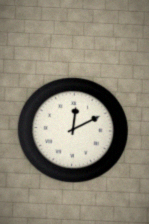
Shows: 12,10
